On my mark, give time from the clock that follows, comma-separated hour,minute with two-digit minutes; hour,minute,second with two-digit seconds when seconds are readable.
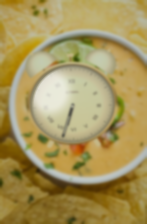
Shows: 6,33
